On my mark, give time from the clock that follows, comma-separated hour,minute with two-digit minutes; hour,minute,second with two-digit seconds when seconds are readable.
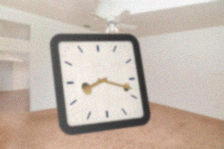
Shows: 8,18
